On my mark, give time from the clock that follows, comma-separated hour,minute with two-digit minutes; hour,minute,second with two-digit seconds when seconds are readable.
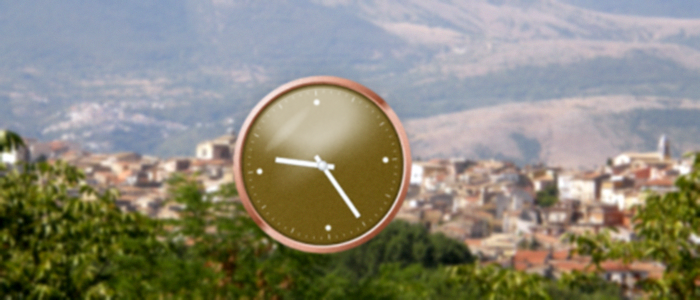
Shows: 9,25
